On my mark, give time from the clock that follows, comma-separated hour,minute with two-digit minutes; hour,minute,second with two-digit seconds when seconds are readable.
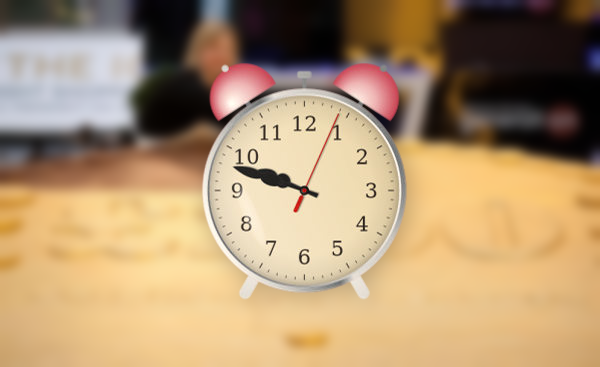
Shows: 9,48,04
